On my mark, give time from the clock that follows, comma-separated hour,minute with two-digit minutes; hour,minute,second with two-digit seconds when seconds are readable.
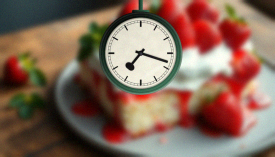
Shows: 7,18
